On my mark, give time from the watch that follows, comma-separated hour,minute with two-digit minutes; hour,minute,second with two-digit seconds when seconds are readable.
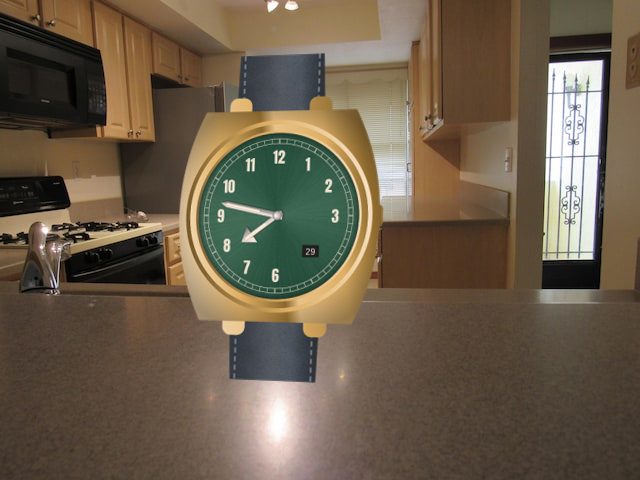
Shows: 7,47
